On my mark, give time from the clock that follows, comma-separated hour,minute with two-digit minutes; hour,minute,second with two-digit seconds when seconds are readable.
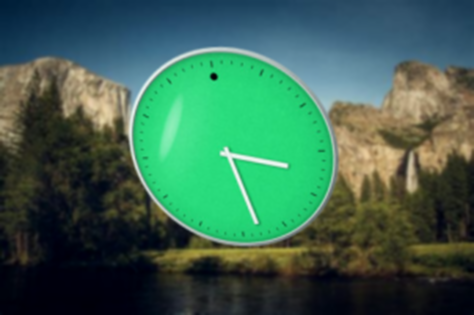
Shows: 3,28
